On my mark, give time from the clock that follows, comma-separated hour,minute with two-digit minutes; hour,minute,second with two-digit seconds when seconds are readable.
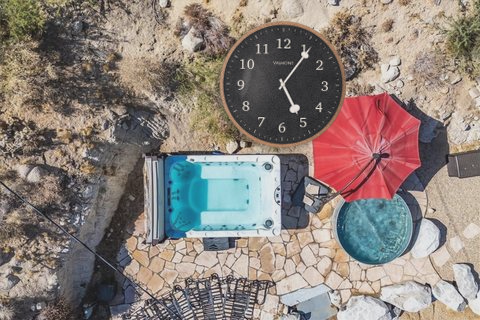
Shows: 5,06
